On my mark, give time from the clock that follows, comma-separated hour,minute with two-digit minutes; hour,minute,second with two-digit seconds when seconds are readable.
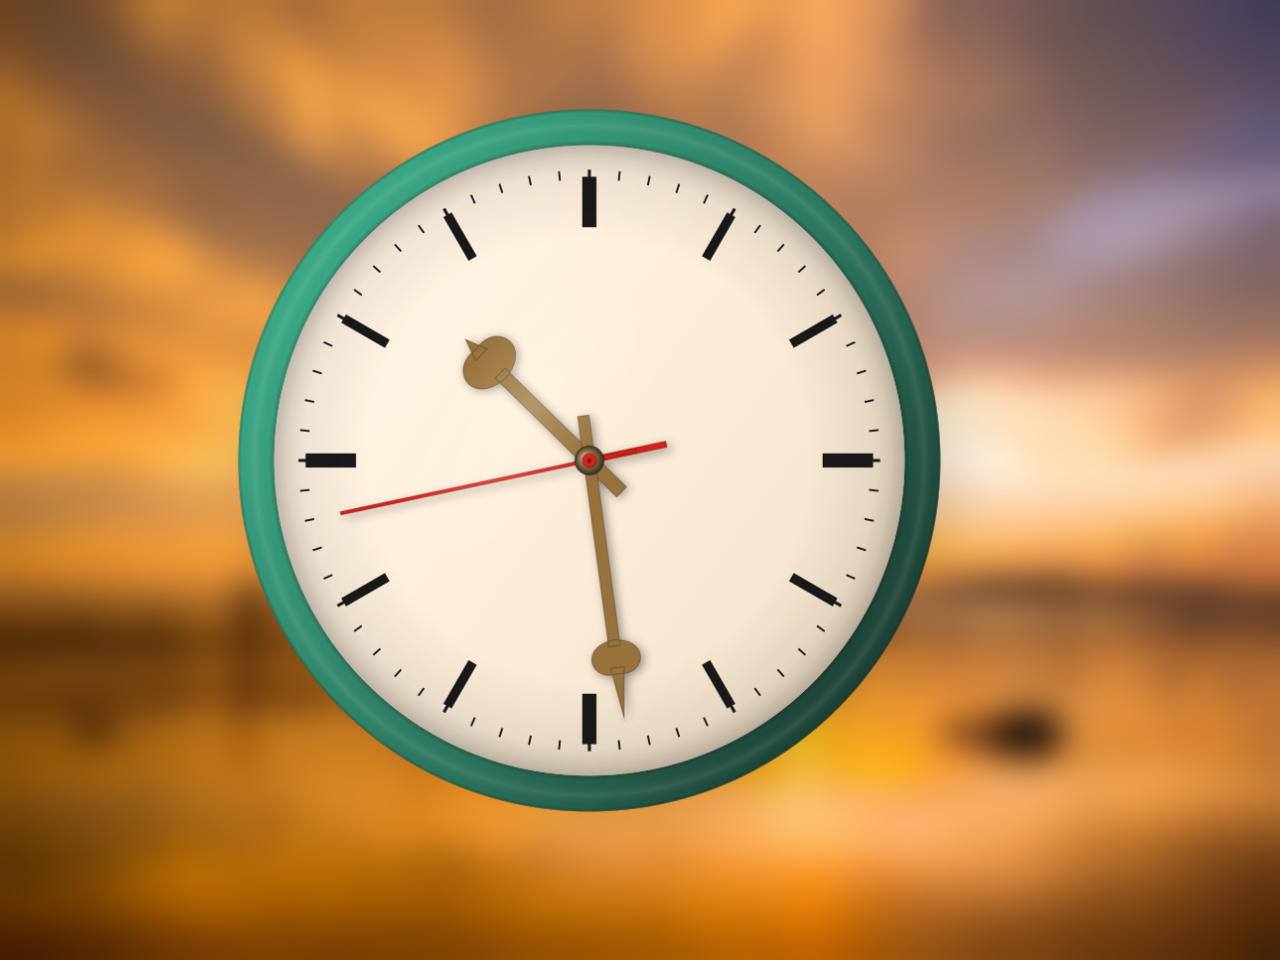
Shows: 10,28,43
